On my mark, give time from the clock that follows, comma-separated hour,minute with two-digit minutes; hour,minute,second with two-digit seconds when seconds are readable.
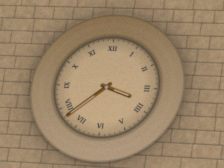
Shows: 3,38
